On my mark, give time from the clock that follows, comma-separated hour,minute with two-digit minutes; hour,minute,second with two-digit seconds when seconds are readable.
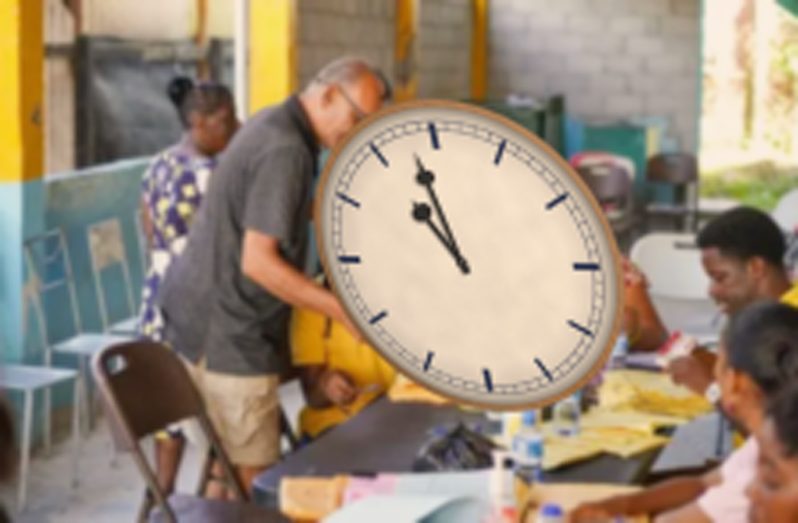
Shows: 10,58
